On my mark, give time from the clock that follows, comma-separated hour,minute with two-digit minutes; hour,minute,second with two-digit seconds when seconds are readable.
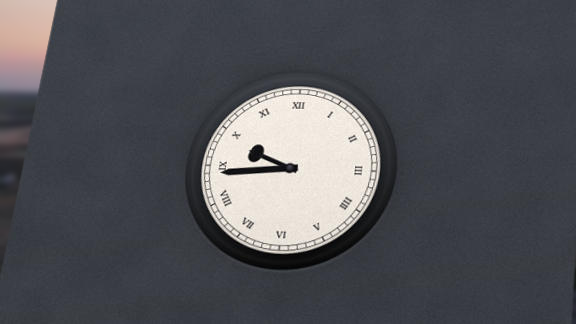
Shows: 9,44
